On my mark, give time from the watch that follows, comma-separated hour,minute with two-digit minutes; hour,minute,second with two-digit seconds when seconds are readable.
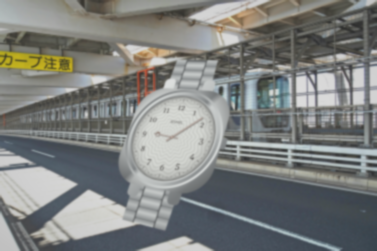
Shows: 9,08
